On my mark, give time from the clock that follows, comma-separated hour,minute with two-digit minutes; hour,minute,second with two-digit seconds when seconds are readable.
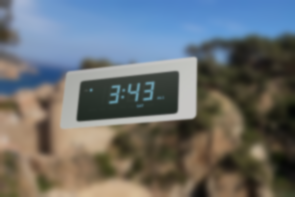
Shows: 3,43
